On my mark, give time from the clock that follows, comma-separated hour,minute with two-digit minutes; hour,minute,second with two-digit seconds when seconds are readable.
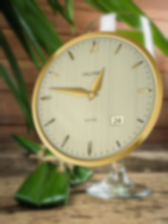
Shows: 12,47
